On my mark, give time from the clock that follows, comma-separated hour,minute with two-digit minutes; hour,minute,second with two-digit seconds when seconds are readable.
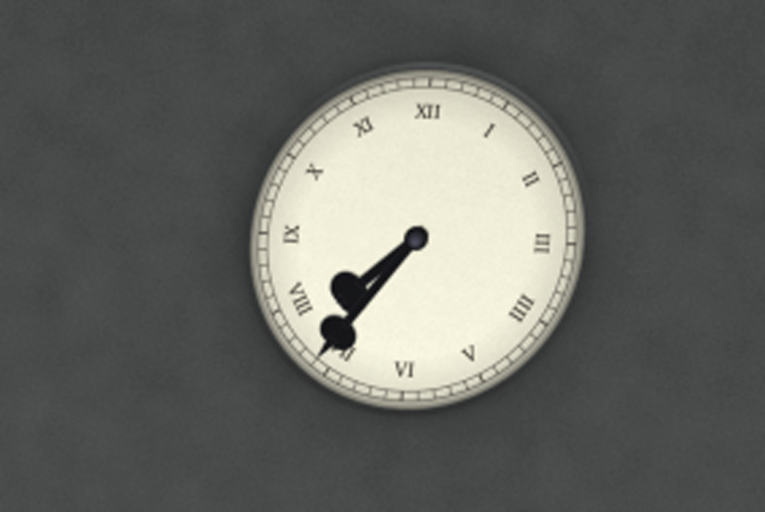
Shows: 7,36
